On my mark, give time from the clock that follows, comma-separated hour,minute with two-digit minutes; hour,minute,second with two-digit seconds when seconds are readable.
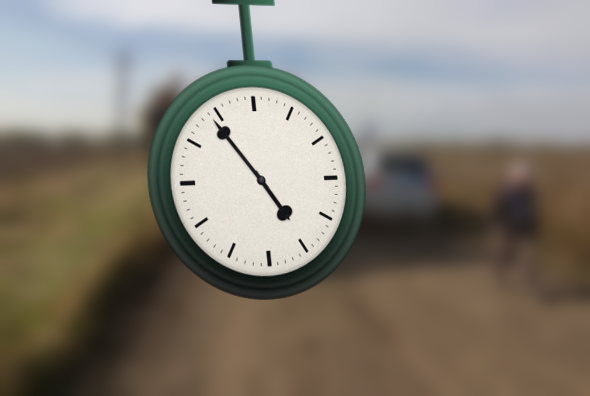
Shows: 4,54
